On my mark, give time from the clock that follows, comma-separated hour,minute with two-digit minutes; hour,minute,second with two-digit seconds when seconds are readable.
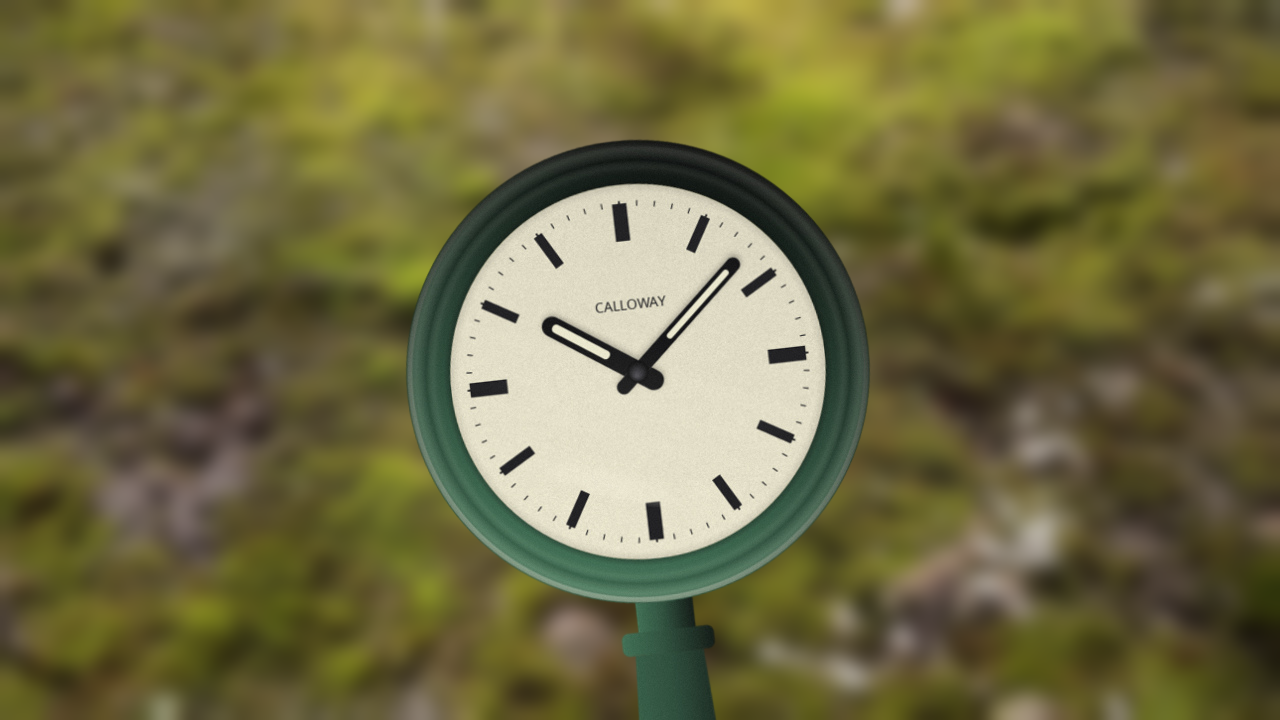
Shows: 10,08
